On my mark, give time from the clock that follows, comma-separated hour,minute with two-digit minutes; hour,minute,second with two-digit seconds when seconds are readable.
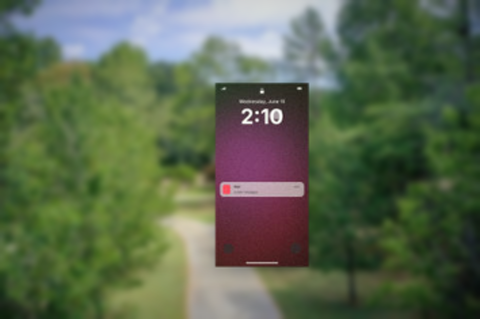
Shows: 2,10
